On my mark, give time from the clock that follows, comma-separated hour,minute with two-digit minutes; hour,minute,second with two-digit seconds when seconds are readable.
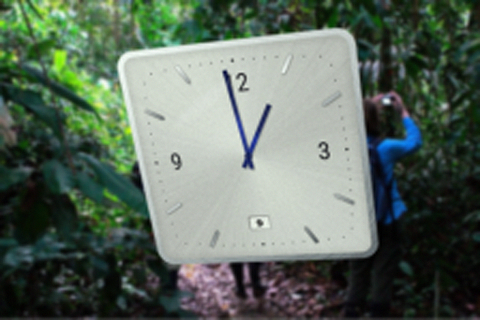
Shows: 12,59
